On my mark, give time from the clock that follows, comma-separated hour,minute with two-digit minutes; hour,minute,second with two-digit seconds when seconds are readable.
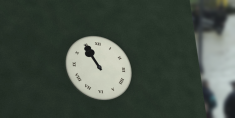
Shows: 10,55
